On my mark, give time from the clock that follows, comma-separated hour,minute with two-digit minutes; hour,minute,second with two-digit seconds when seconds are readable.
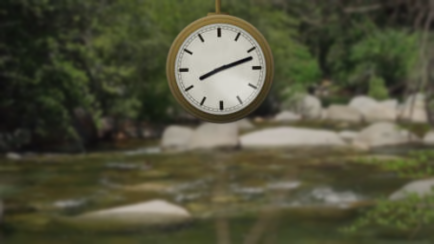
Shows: 8,12
